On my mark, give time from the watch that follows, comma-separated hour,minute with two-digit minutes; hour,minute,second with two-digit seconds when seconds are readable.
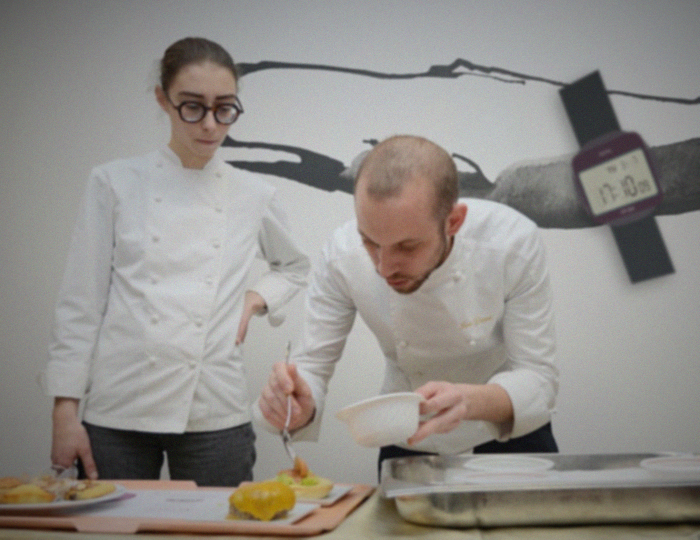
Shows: 17,10
